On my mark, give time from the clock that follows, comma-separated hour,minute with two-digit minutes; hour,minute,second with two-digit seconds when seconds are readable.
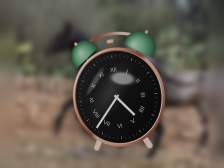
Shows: 4,37
